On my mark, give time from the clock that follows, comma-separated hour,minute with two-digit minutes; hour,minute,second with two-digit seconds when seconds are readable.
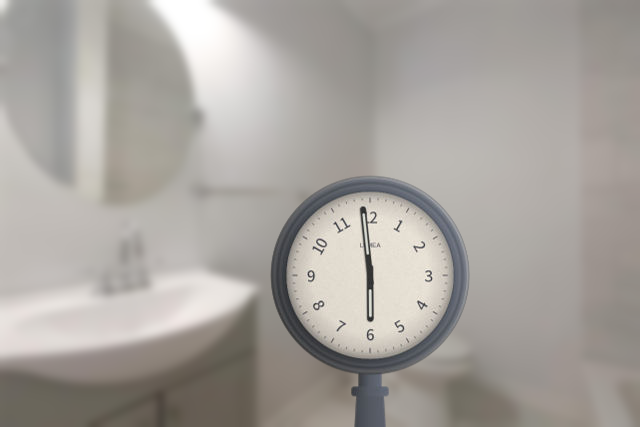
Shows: 5,59
